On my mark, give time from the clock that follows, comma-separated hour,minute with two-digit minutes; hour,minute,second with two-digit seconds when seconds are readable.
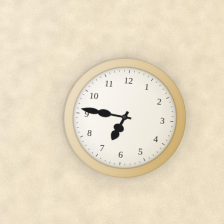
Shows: 6,46
